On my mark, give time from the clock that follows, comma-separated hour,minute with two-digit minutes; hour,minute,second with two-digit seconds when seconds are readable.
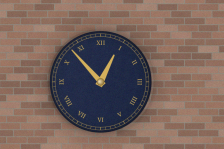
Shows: 12,53
